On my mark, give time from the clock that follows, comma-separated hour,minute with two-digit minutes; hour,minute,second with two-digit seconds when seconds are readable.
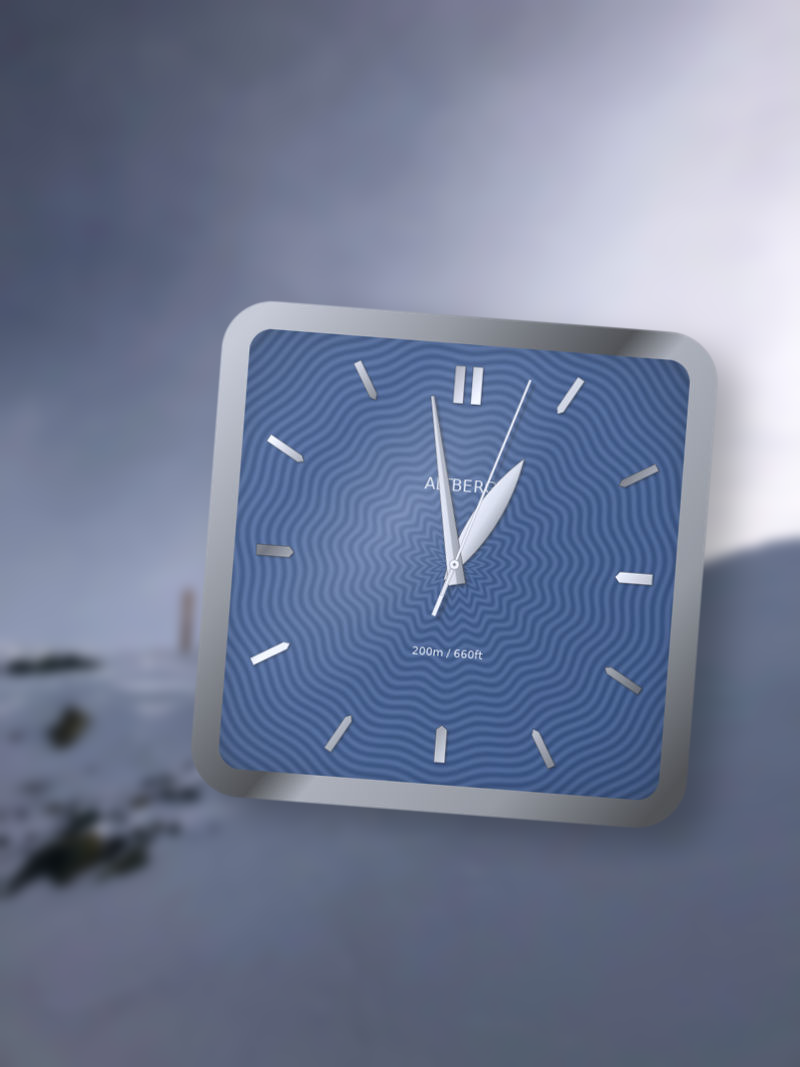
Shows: 12,58,03
